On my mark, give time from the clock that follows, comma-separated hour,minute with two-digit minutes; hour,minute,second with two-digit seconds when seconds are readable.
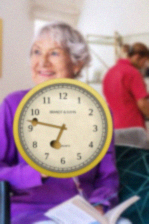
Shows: 6,47
